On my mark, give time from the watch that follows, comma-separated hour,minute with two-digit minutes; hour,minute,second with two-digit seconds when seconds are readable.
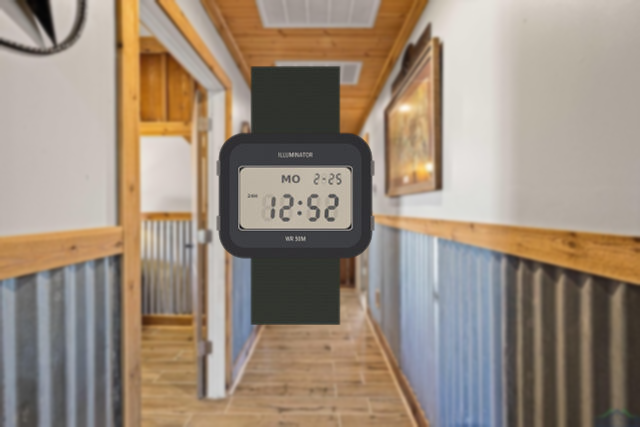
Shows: 12,52
